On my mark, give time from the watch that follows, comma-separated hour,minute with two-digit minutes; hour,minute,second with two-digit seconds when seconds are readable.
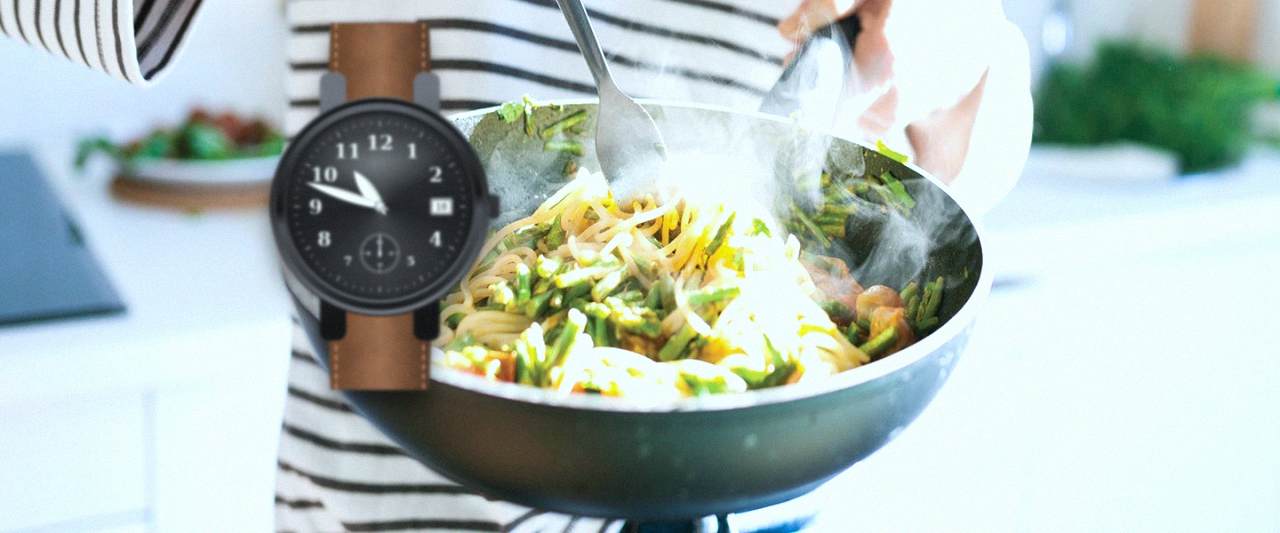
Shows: 10,48
